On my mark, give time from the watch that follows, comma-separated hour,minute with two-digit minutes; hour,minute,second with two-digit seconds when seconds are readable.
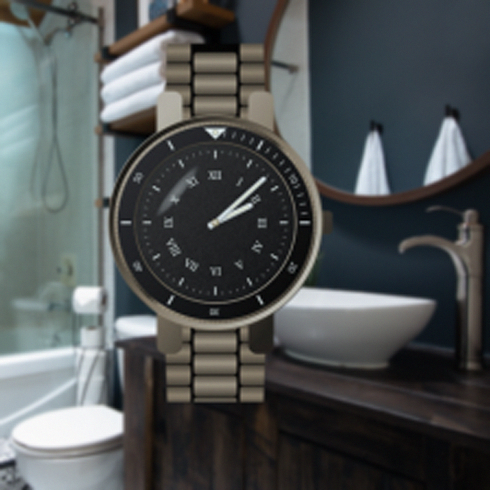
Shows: 2,08
